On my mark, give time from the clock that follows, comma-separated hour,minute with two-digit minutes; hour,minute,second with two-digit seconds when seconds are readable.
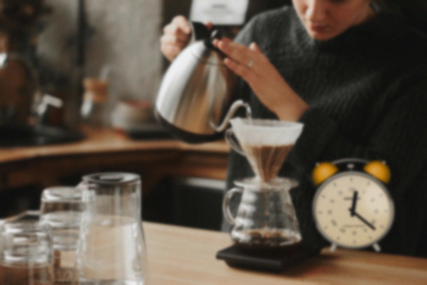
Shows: 12,22
